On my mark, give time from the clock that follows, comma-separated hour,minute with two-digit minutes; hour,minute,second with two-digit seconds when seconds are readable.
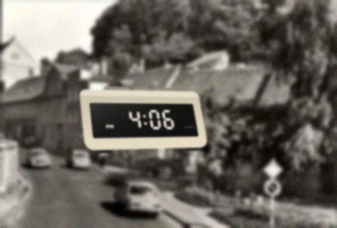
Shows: 4,06
